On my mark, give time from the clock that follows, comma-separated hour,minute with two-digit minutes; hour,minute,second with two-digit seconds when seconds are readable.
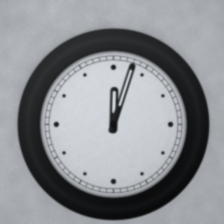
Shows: 12,03
